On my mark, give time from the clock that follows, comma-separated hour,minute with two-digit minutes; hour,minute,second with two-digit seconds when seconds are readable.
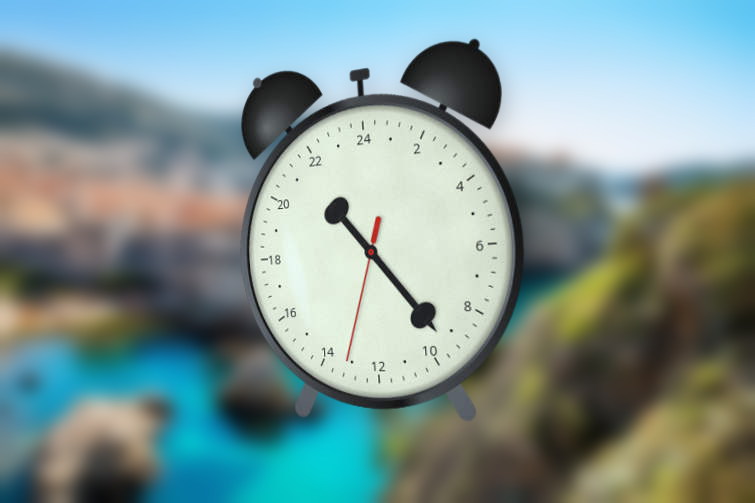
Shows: 21,23,33
